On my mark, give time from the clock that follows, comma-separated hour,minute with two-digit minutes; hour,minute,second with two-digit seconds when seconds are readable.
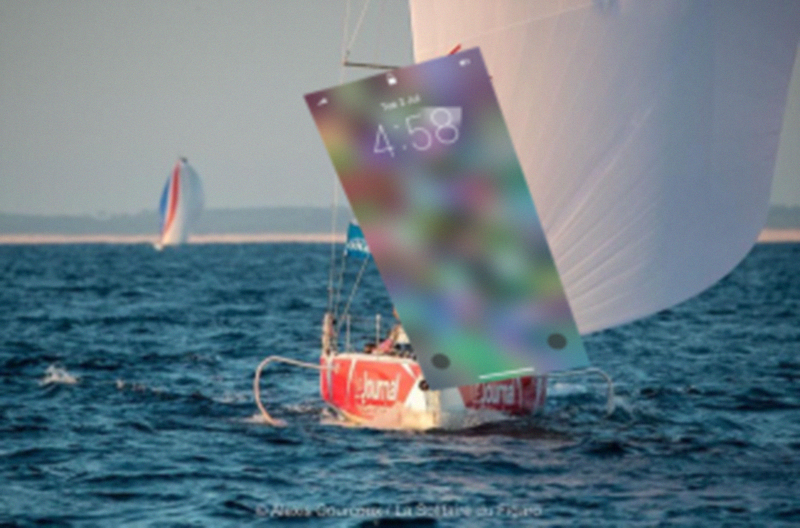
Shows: 4,58
